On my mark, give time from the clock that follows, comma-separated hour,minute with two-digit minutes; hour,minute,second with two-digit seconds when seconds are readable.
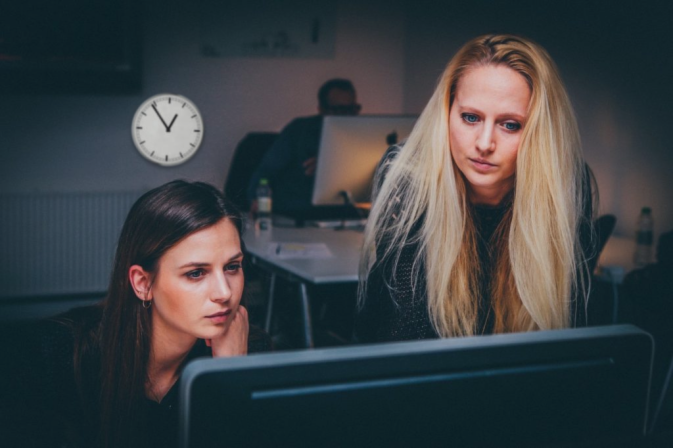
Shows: 12,54
